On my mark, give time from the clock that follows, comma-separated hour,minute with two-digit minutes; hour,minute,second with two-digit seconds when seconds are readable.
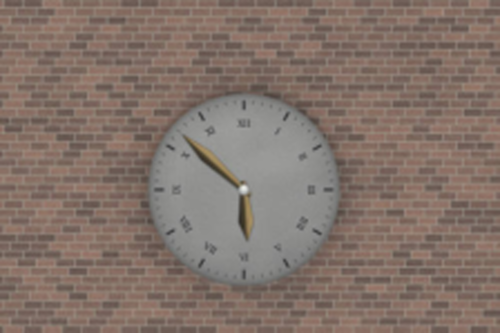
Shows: 5,52
